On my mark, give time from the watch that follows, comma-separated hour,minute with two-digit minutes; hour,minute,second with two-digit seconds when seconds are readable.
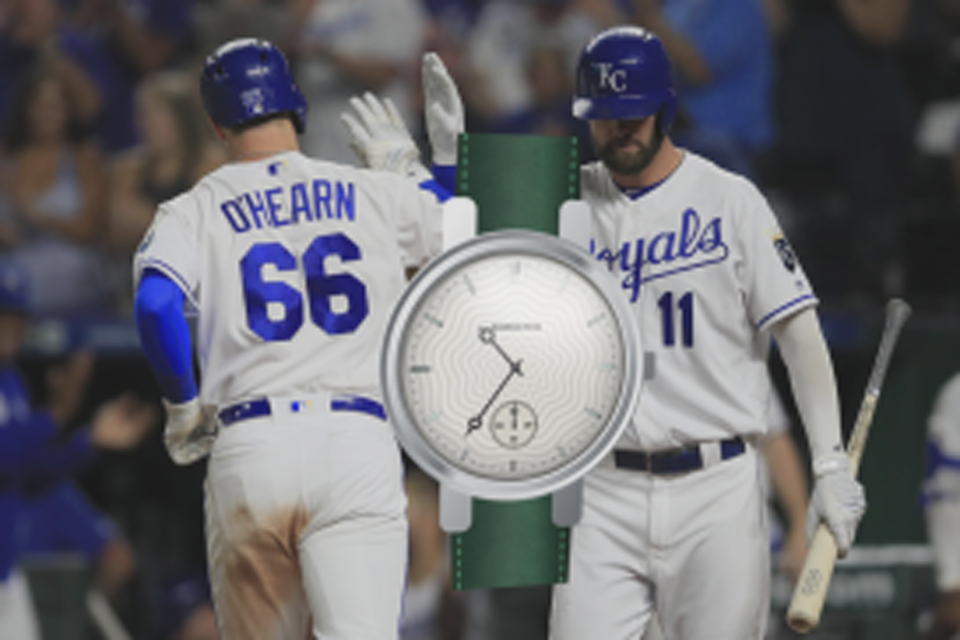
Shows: 10,36
